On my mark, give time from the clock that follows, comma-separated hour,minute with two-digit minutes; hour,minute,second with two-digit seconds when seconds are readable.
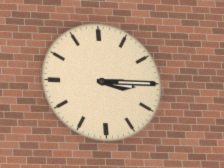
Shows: 3,15
